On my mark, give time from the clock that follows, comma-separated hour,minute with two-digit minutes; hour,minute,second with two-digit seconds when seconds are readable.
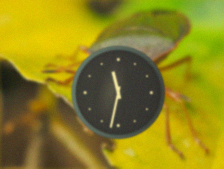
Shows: 11,32
